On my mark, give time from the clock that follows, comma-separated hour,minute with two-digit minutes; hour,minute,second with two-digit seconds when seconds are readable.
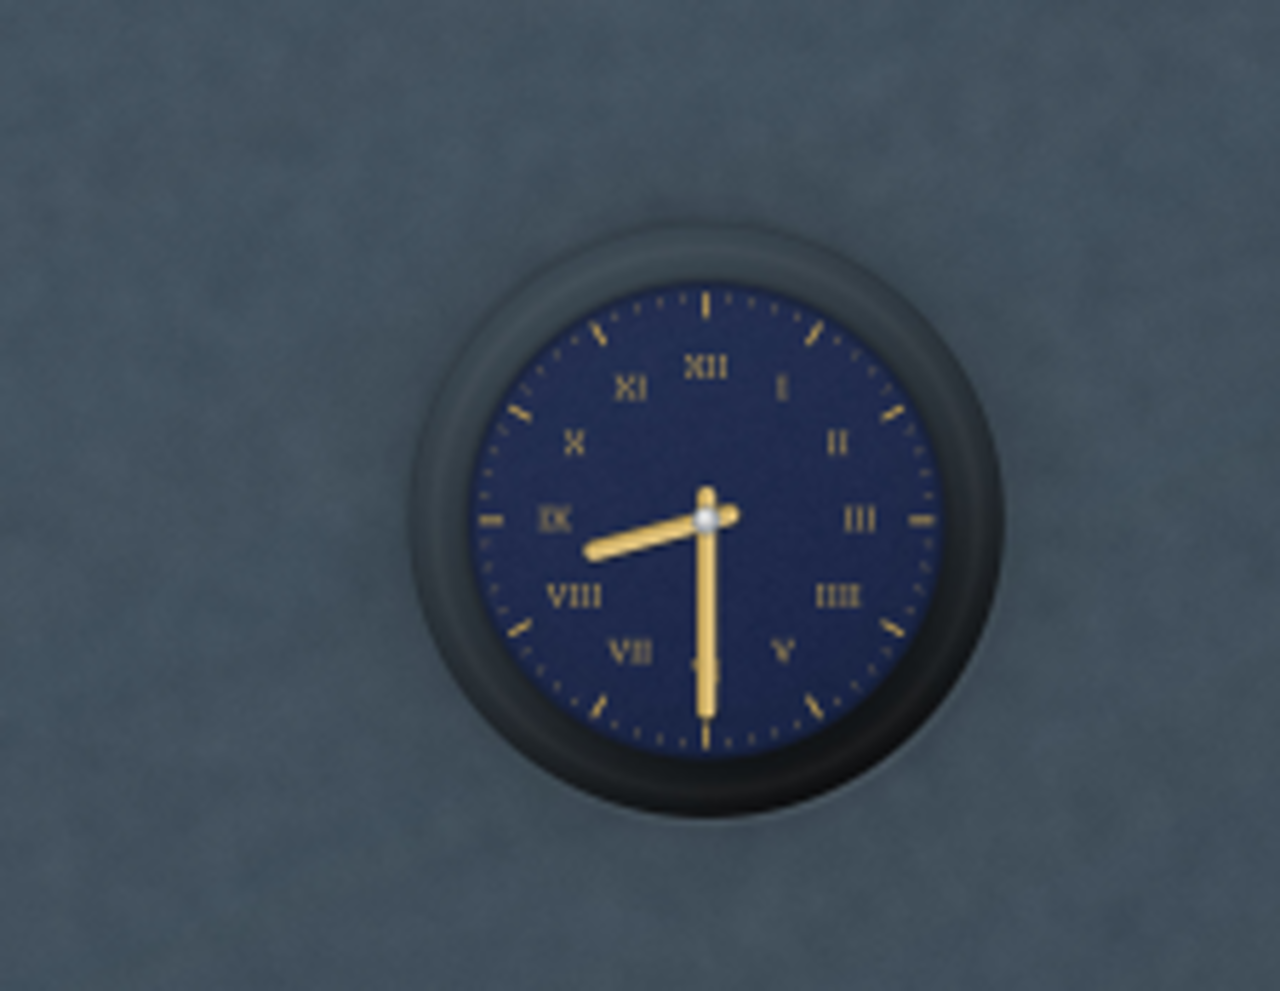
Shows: 8,30
